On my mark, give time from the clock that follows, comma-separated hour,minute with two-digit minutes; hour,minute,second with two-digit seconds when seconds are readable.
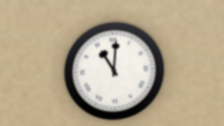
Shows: 11,01
